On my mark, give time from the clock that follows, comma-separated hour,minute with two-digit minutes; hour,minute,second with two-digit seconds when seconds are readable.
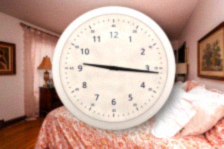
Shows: 9,16
